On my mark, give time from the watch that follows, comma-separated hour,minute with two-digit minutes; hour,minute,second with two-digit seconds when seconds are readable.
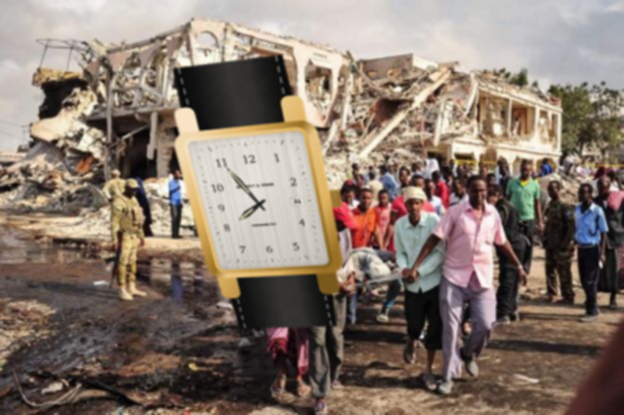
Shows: 7,55
